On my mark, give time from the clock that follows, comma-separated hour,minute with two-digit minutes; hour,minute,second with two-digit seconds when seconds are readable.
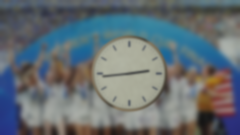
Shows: 2,44
